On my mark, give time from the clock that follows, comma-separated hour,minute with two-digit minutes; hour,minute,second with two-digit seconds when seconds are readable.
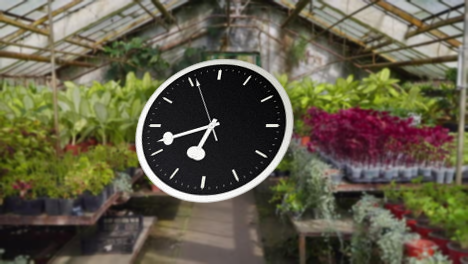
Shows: 6,41,56
